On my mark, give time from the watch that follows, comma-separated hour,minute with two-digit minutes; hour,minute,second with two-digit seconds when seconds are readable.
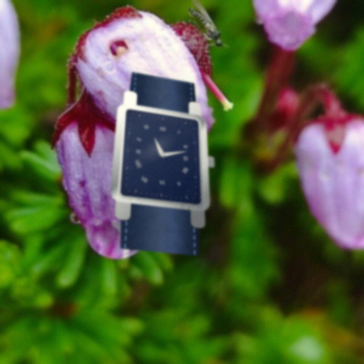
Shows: 11,12
